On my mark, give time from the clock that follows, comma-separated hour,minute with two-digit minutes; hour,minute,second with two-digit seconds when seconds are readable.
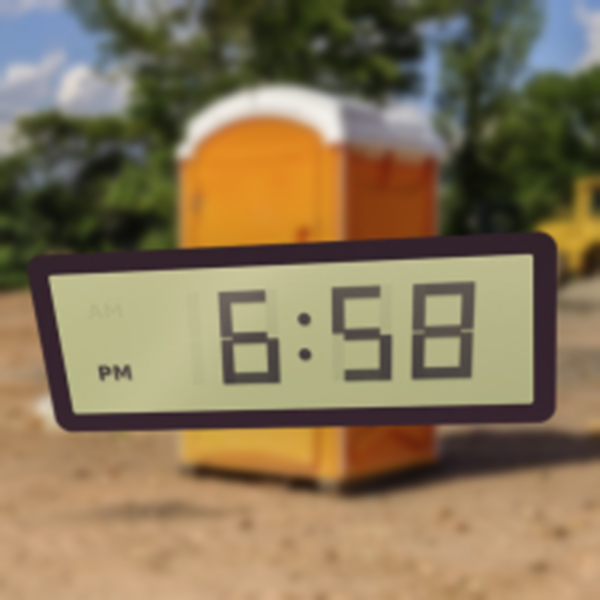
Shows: 6,58
